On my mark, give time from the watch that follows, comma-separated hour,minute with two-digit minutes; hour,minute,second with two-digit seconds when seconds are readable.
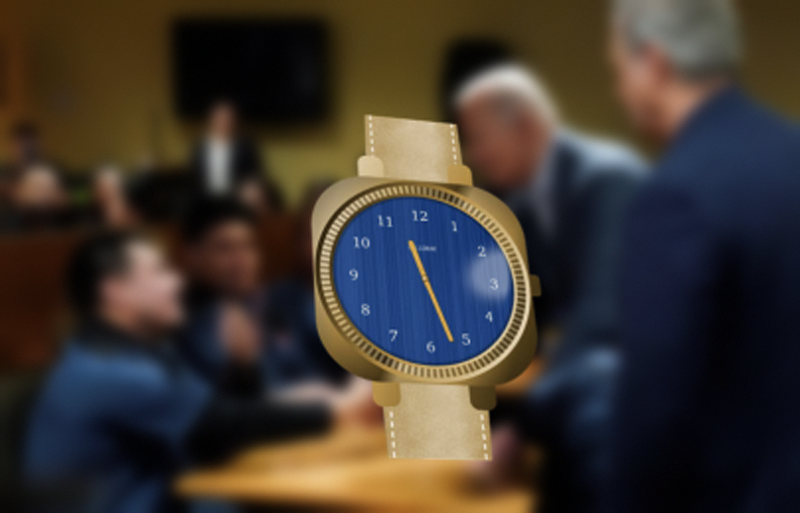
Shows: 11,27
